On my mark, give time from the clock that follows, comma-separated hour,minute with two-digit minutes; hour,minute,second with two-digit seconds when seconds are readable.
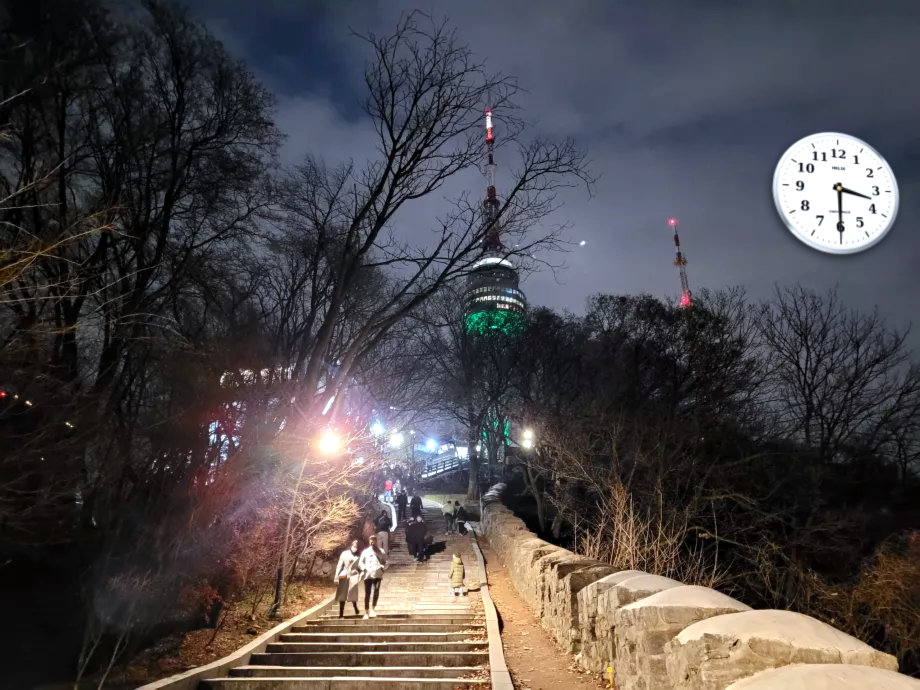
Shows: 3,30
